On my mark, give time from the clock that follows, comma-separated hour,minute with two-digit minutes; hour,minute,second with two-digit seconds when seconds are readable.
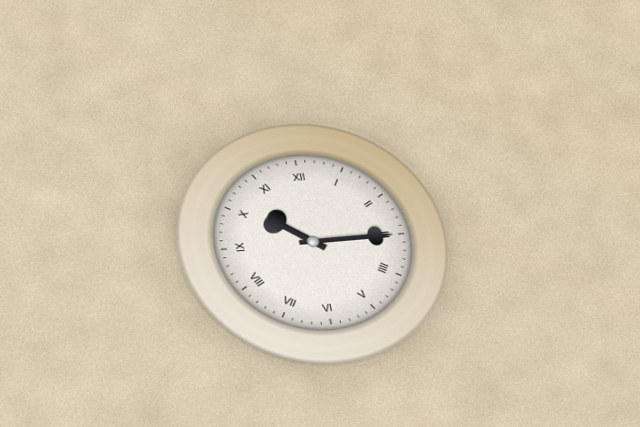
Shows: 10,15
